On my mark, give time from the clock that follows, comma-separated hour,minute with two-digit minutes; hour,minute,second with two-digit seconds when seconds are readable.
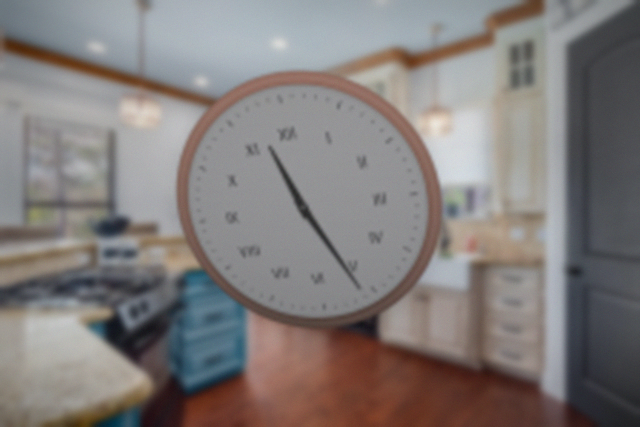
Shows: 11,26
